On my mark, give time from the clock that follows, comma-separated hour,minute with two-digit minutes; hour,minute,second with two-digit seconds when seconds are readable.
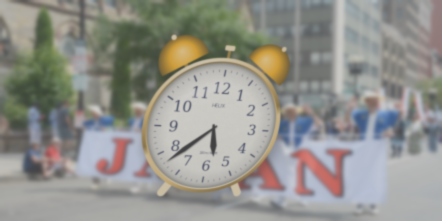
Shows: 5,38
